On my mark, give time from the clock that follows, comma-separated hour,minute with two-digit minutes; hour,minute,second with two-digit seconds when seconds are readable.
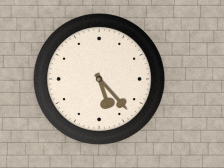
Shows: 5,23
